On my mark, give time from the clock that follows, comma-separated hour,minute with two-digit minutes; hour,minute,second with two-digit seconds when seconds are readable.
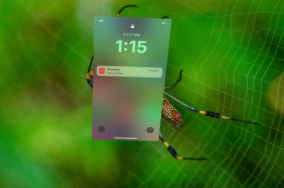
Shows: 1,15
